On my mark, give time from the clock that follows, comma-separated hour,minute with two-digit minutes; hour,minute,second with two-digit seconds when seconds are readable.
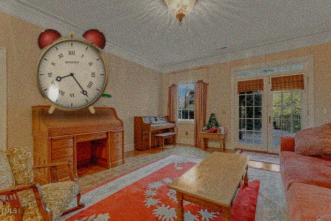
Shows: 8,24
